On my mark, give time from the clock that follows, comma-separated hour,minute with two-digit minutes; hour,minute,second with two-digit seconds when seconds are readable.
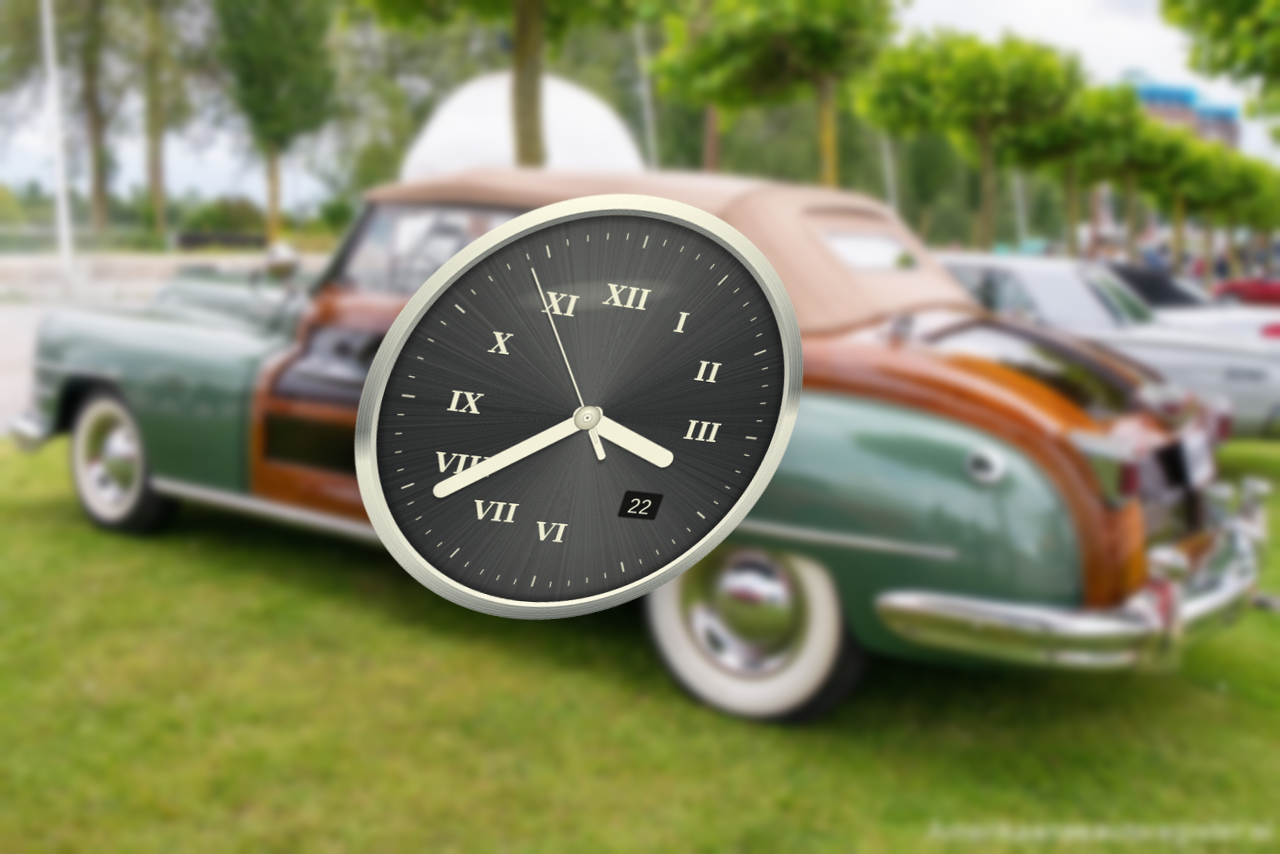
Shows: 3,38,54
